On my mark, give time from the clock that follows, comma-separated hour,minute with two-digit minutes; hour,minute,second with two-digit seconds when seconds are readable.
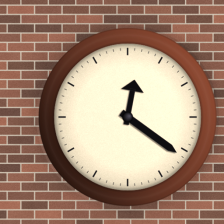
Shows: 12,21
